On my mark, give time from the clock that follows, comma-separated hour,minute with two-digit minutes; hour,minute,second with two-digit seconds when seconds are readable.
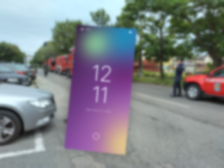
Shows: 12,11
